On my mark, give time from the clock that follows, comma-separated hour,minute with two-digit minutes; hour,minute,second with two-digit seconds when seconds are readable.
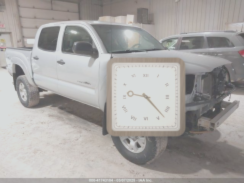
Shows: 9,23
